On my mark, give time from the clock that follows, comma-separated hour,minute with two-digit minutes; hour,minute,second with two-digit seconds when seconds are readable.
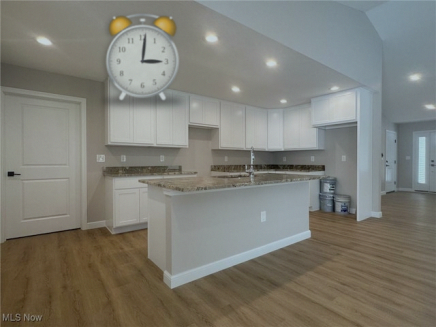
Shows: 3,01
